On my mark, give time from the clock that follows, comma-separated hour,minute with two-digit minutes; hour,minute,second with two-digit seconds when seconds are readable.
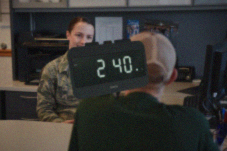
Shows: 2,40
